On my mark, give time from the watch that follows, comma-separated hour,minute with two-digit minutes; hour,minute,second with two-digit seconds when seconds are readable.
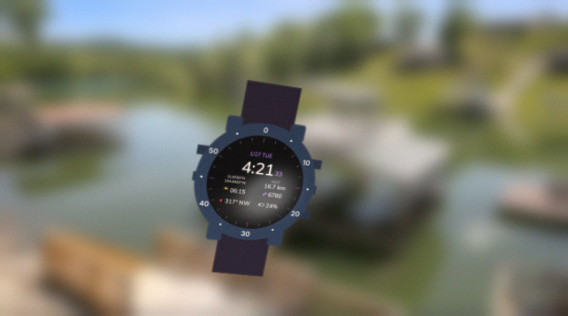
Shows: 4,21
